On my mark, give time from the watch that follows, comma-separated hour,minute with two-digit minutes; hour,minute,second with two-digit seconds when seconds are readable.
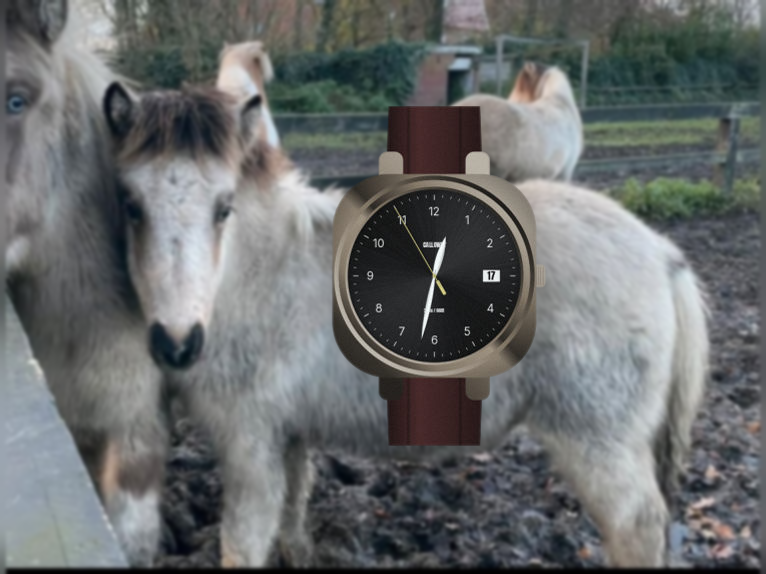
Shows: 12,31,55
